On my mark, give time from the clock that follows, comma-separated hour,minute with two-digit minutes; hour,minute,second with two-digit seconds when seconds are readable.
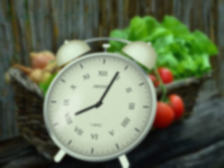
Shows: 8,04
